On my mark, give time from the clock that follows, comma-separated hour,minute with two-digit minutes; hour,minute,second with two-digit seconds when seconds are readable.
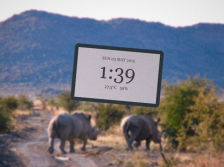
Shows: 1,39
